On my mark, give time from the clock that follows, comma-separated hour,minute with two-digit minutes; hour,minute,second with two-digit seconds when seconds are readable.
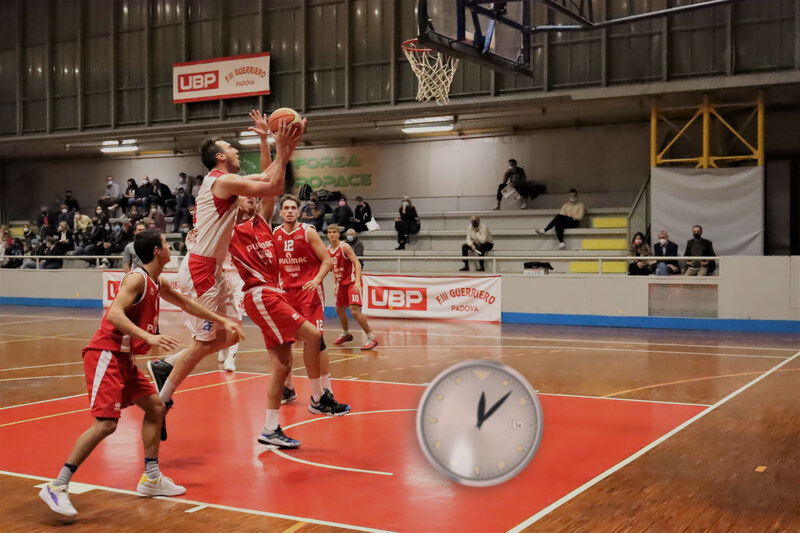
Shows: 12,07
